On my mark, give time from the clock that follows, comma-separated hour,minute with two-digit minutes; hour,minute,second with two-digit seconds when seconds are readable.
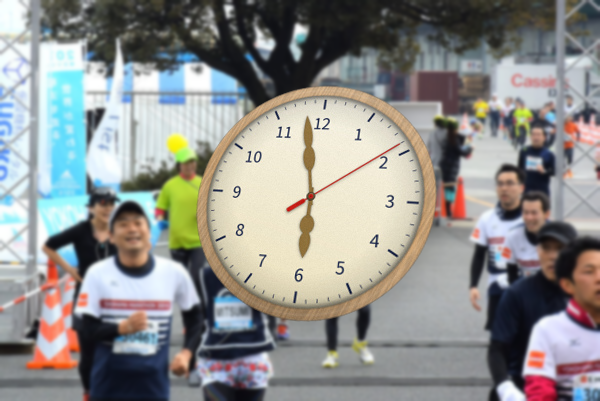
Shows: 5,58,09
